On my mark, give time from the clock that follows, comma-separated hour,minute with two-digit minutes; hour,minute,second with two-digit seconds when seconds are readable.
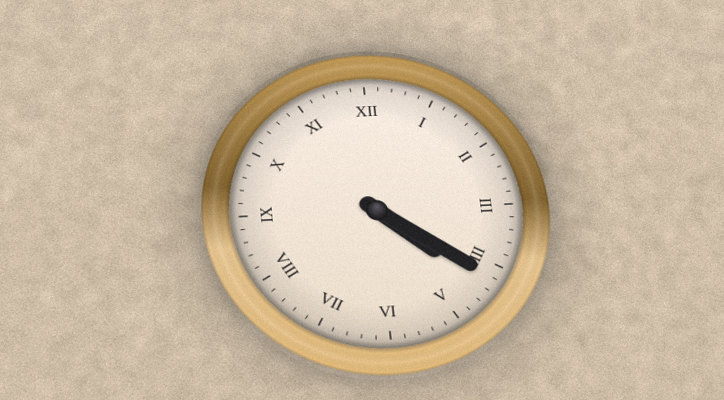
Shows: 4,21
